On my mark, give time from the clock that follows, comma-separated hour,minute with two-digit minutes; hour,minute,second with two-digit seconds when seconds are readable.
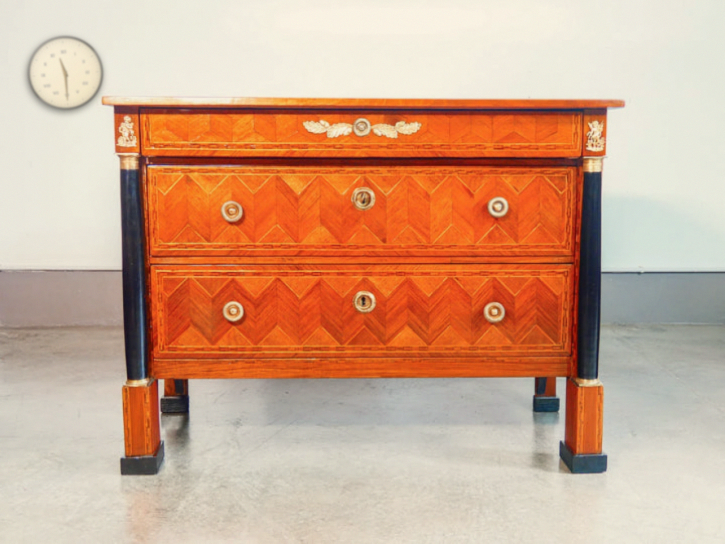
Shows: 11,30
